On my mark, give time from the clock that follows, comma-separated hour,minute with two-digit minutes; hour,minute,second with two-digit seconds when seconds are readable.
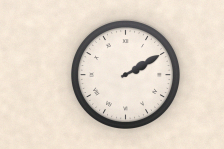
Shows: 2,10
